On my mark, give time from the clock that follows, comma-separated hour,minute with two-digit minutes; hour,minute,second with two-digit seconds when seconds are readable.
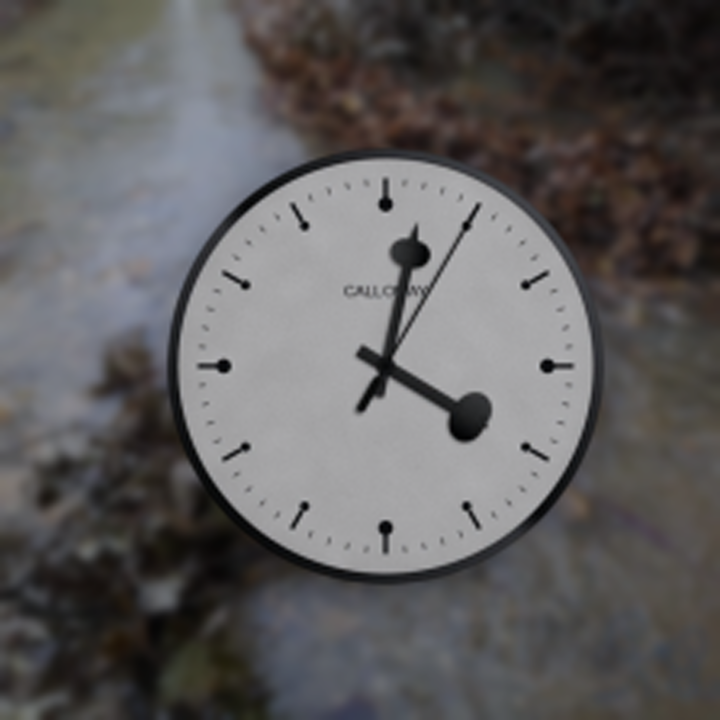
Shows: 4,02,05
